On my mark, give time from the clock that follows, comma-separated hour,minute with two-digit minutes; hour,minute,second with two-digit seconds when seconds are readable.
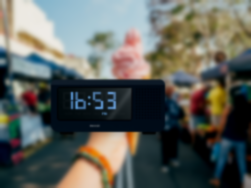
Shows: 16,53
